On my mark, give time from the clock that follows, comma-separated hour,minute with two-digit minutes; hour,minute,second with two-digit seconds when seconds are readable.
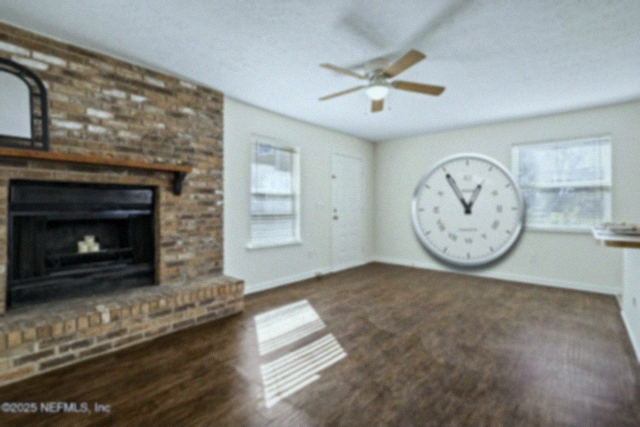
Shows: 12,55
